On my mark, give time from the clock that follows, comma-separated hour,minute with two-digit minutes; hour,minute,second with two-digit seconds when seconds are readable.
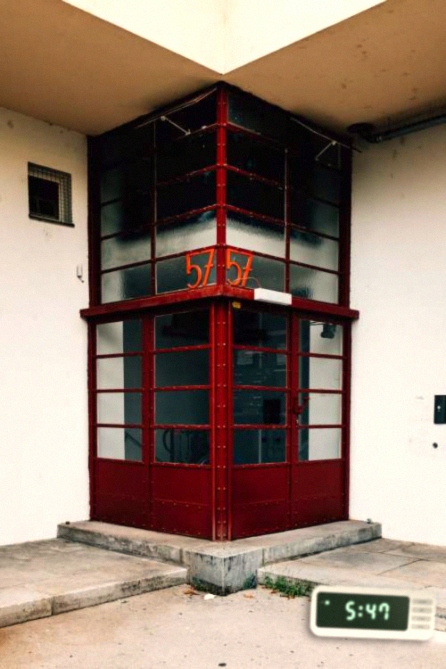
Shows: 5,47
